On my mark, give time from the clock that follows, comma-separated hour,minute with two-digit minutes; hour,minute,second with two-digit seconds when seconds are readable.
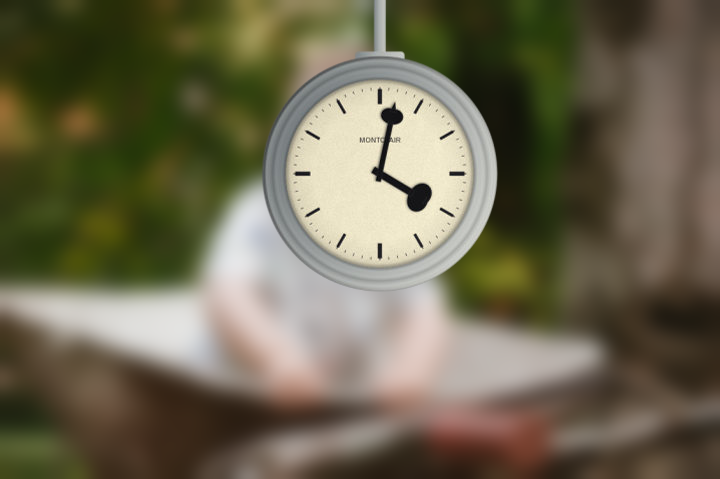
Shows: 4,02
